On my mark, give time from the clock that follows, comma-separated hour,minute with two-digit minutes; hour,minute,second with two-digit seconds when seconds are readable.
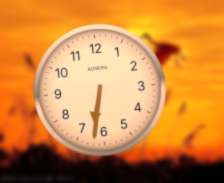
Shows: 6,32
